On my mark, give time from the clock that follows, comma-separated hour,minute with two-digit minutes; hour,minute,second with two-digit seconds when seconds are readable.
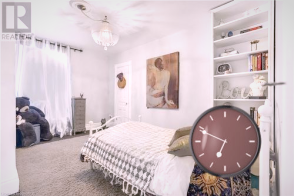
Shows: 6,49
